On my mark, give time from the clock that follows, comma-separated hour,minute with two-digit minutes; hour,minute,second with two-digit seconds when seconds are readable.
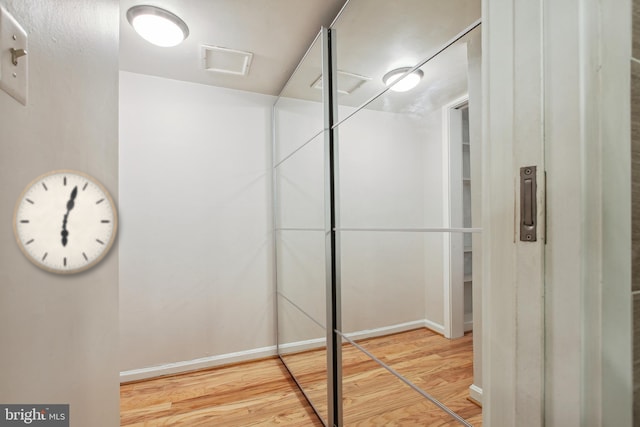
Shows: 6,03
